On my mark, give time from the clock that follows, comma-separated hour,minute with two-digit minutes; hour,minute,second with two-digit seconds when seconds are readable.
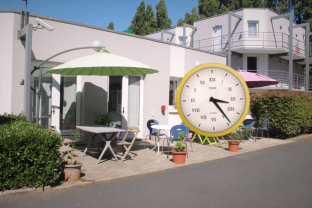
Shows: 3,24
